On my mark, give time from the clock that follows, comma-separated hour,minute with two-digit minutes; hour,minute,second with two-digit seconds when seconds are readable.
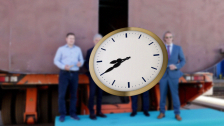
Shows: 8,40
